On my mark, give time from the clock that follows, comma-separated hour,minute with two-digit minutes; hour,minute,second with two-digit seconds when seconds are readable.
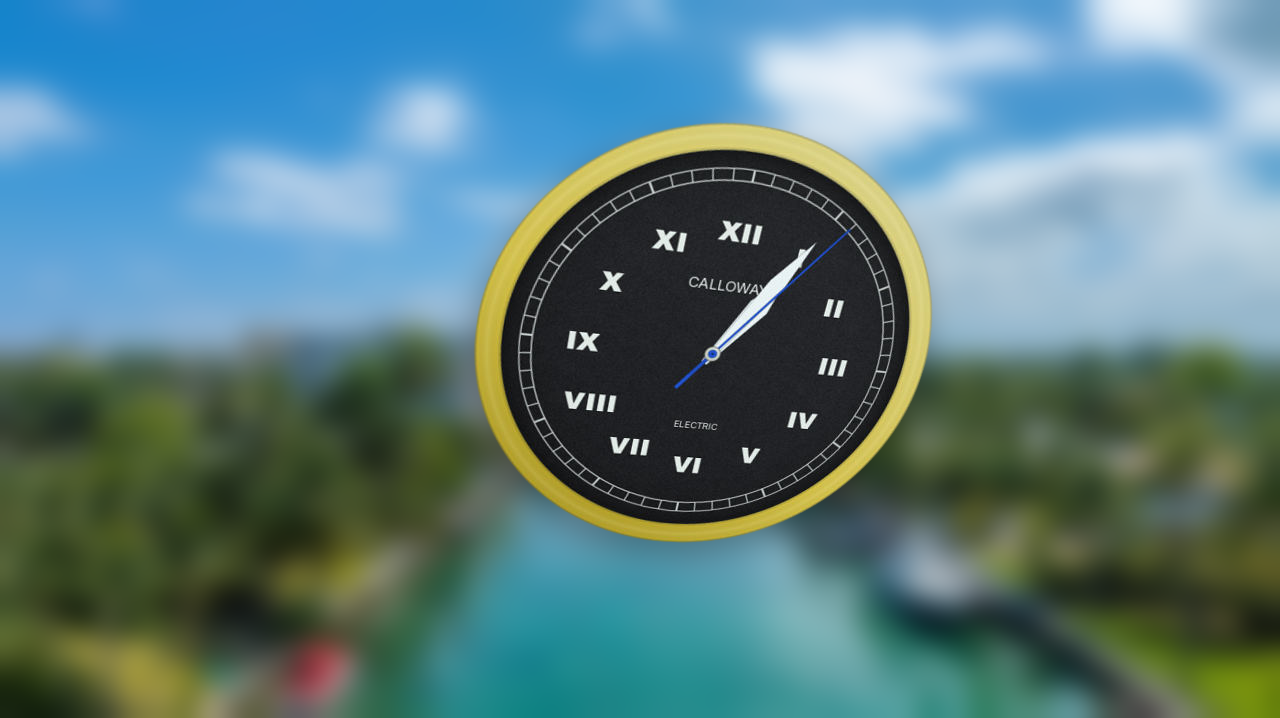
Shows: 1,05,06
